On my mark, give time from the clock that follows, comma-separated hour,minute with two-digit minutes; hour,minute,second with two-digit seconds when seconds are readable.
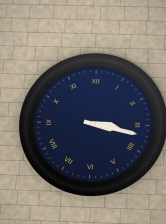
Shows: 3,17
